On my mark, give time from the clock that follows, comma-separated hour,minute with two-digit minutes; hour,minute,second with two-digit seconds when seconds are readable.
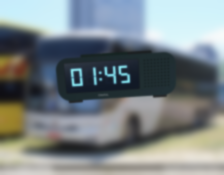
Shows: 1,45
